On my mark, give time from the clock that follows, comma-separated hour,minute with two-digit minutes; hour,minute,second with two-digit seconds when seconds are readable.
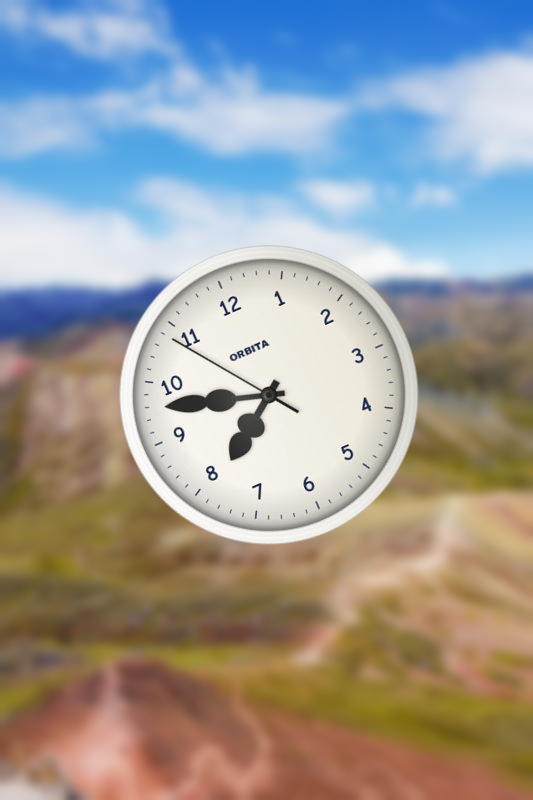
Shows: 7,47,54
